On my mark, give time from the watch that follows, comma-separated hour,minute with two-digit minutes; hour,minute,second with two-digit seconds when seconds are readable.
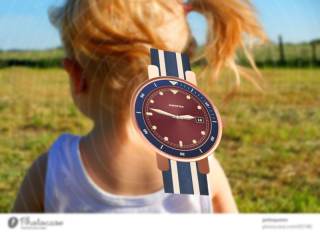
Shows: 2,47
